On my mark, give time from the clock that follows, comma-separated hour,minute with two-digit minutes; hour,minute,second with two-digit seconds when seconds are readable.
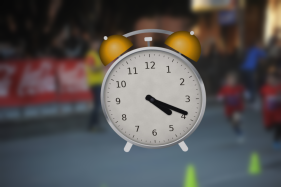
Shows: 4,19
